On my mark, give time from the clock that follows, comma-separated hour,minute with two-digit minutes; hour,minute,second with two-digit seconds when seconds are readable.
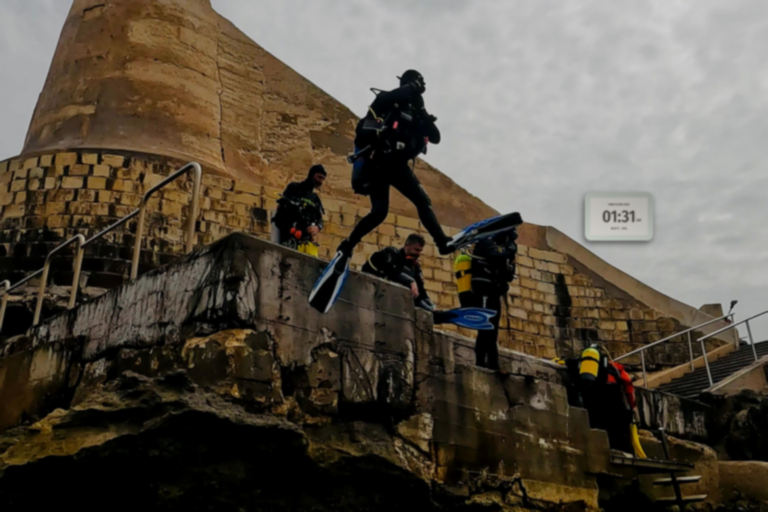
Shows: 1,31
